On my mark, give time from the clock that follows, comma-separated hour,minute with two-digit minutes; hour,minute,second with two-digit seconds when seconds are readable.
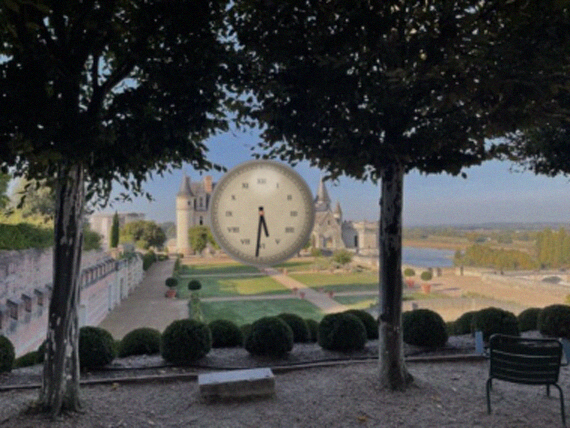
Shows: 5,31
